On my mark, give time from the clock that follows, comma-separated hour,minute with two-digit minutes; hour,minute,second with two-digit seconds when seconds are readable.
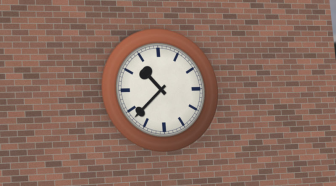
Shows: 10,38
